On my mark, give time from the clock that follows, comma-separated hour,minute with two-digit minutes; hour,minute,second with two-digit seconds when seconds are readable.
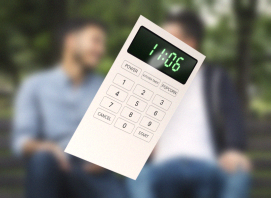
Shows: 11,06
